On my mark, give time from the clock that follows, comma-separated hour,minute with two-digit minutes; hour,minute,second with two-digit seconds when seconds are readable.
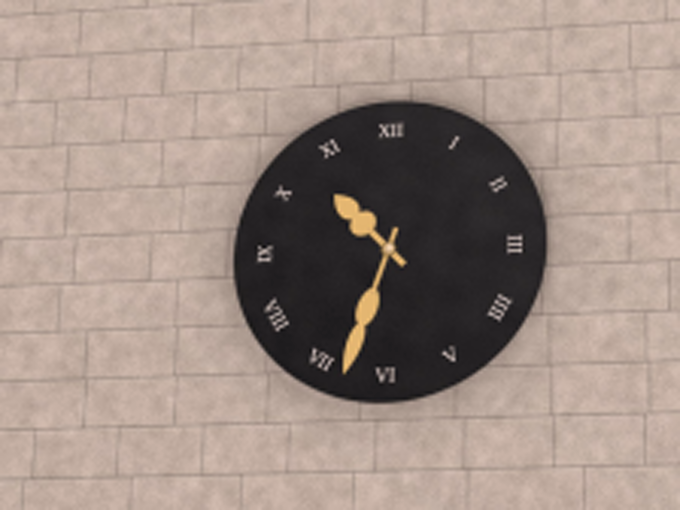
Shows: 10,33
